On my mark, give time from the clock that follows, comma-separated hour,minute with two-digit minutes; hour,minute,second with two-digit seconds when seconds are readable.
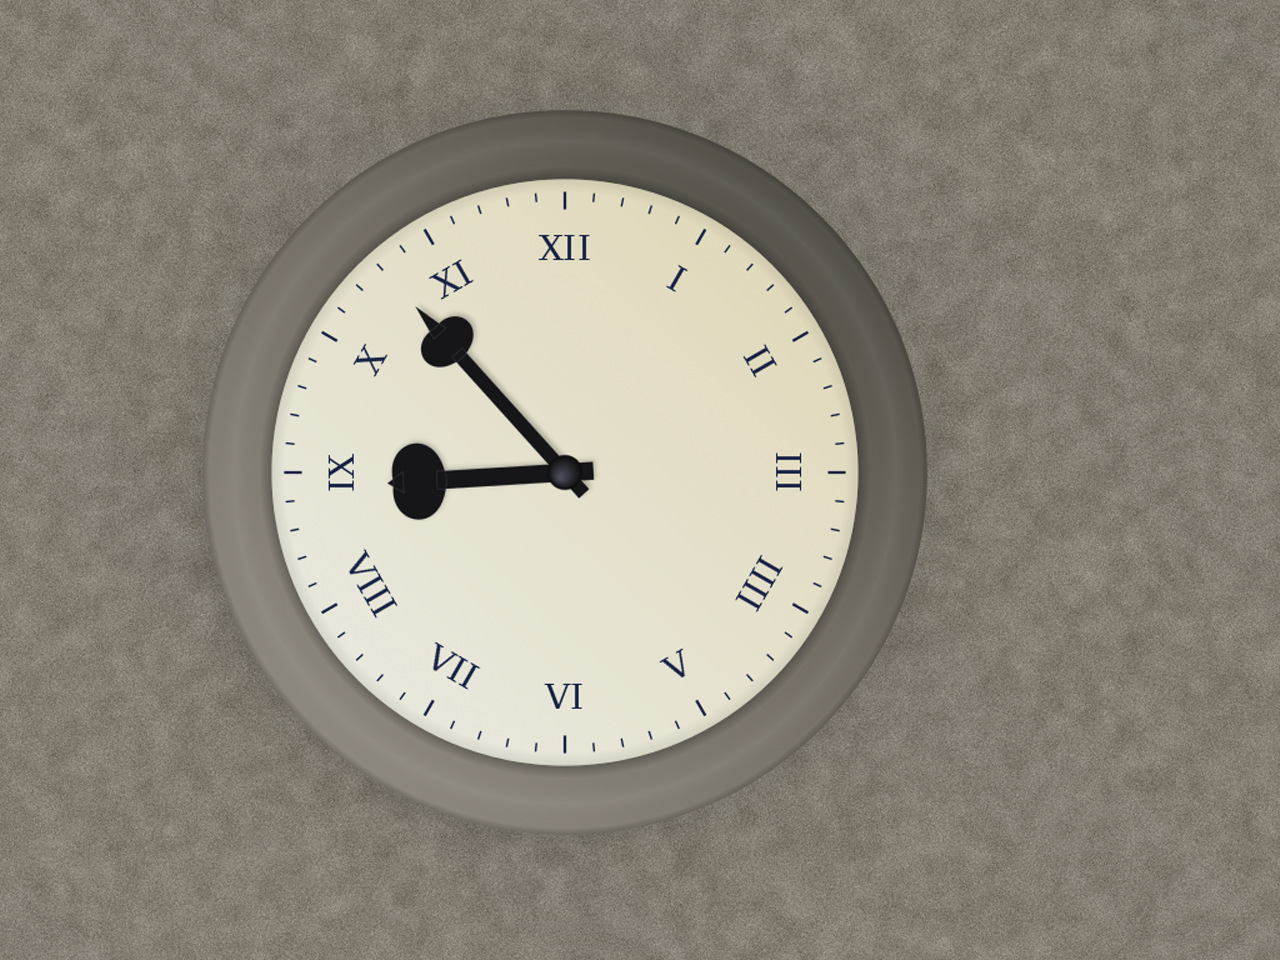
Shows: 8,53
